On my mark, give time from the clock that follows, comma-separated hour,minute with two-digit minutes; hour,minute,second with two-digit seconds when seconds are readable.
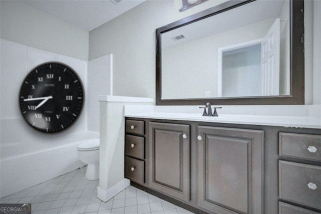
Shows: 7,44
